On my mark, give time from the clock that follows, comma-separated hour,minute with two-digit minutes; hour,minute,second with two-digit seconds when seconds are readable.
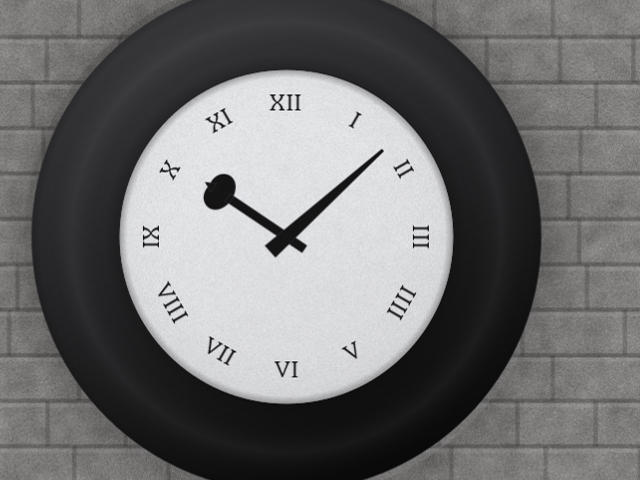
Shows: 10,08
